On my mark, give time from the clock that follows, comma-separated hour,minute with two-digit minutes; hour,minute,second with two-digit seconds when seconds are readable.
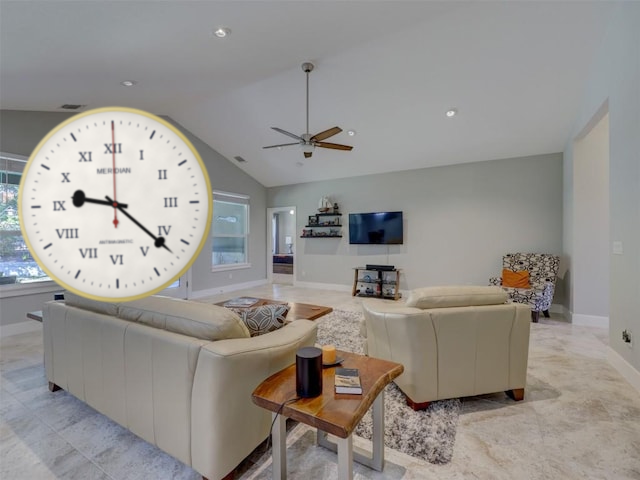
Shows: 9,22,00
